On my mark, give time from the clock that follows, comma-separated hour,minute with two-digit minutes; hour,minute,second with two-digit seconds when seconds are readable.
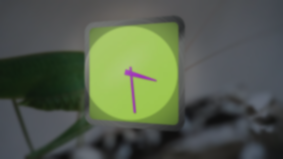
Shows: 3,29
